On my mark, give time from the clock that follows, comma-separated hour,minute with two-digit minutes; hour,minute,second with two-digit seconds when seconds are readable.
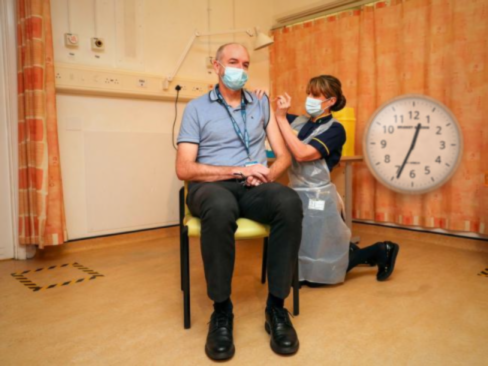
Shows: 12,34
